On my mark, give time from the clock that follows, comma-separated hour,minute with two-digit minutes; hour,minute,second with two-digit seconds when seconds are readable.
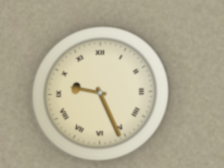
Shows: 9,26
